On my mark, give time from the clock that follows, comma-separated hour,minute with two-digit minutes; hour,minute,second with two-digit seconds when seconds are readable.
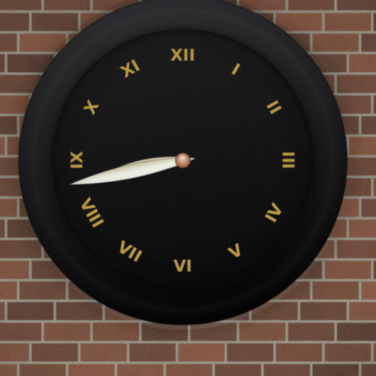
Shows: 8,43
